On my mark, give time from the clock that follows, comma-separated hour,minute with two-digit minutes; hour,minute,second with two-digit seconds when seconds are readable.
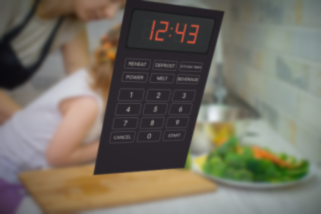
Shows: 12,43
